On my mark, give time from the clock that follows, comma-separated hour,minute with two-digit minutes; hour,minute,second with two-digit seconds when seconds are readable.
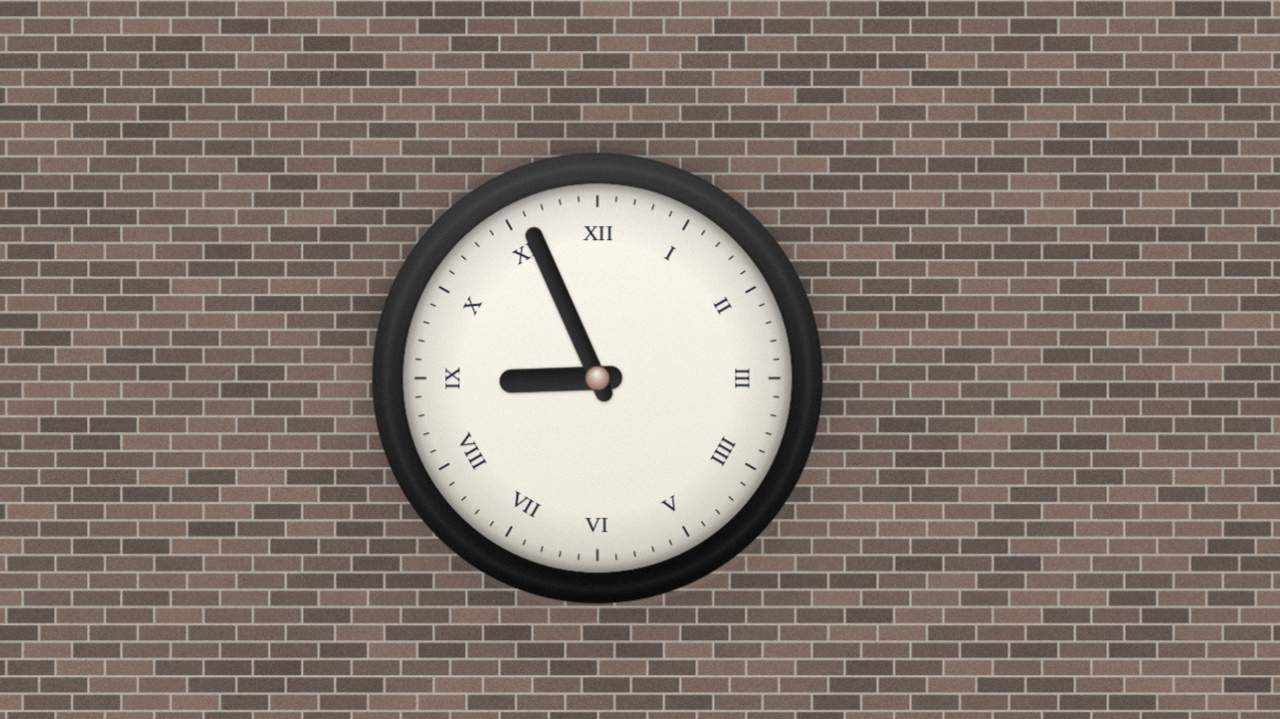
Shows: 8,56
